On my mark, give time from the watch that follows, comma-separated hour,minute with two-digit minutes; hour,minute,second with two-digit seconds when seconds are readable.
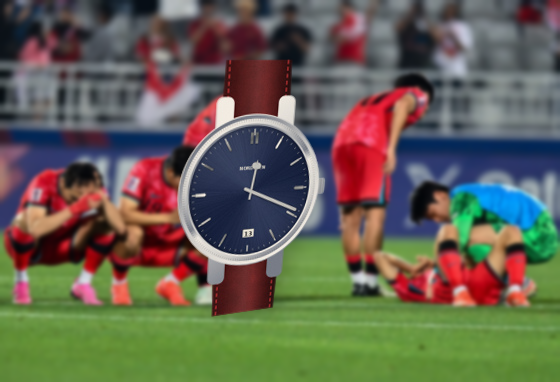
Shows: 12,19
